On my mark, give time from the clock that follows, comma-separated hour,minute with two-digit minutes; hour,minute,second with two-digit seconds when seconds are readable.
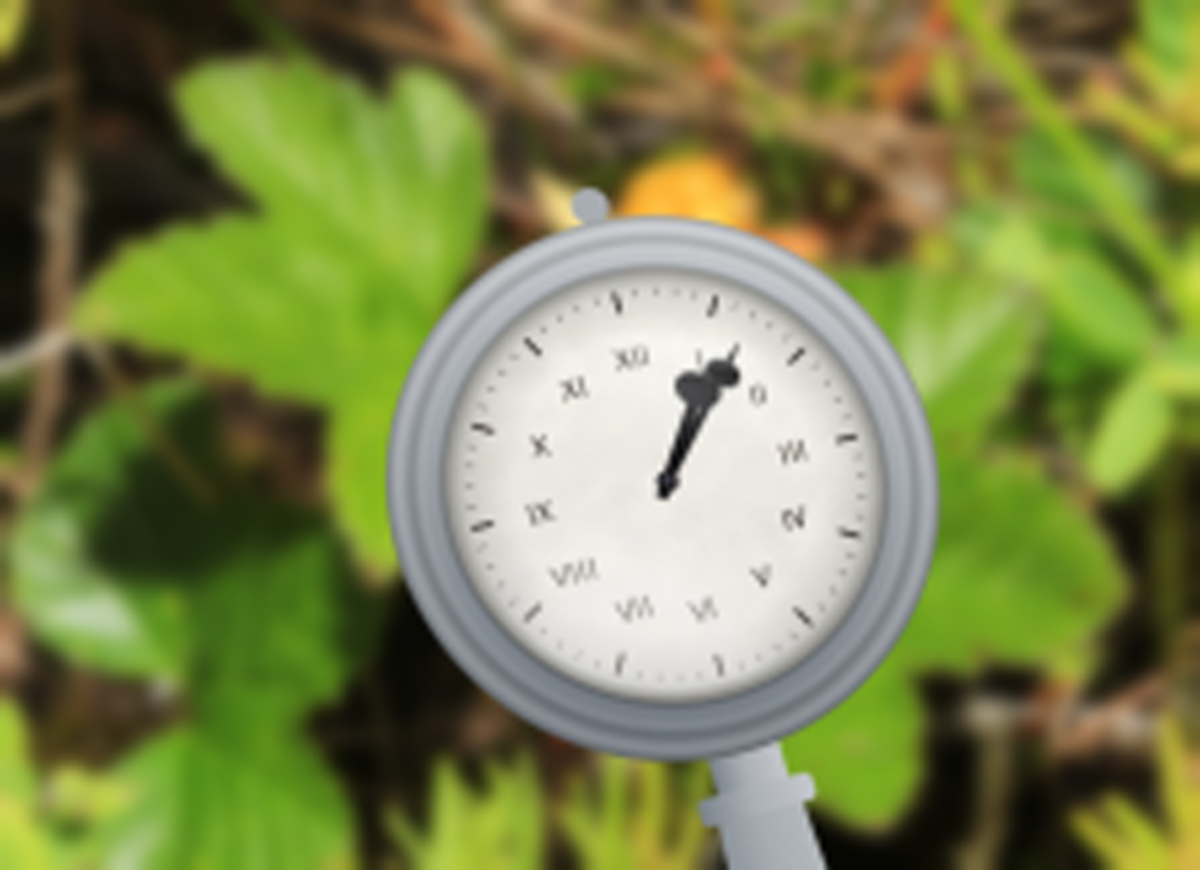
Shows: 1,07
